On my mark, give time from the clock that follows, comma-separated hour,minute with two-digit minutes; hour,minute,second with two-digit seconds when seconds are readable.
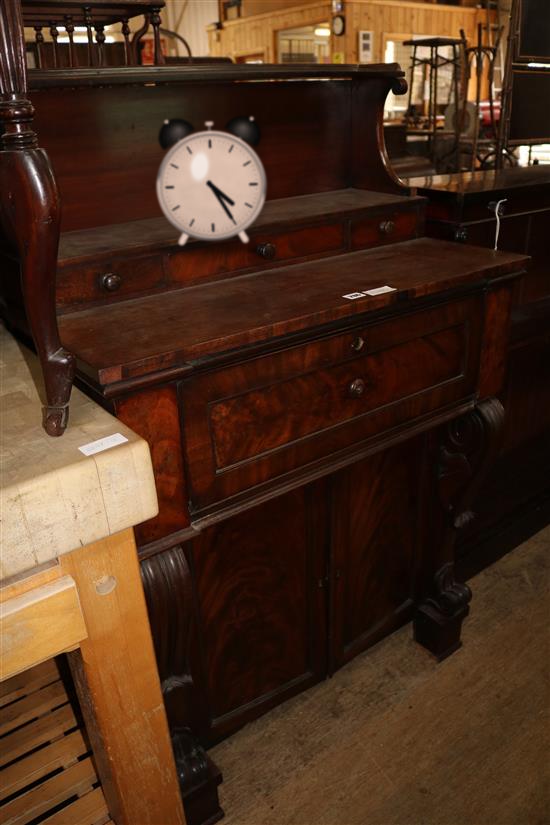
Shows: 4,25
